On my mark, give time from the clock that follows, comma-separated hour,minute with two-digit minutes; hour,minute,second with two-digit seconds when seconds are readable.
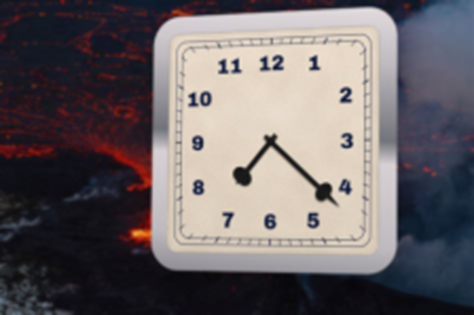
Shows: 7,22
